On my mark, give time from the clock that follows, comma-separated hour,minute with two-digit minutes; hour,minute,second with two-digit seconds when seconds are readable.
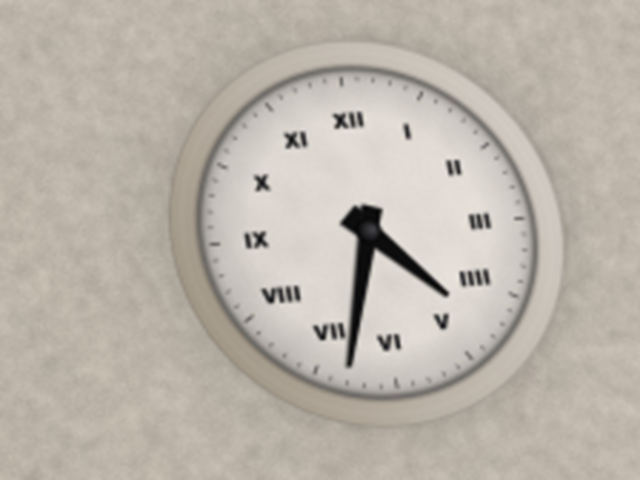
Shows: 4,33
